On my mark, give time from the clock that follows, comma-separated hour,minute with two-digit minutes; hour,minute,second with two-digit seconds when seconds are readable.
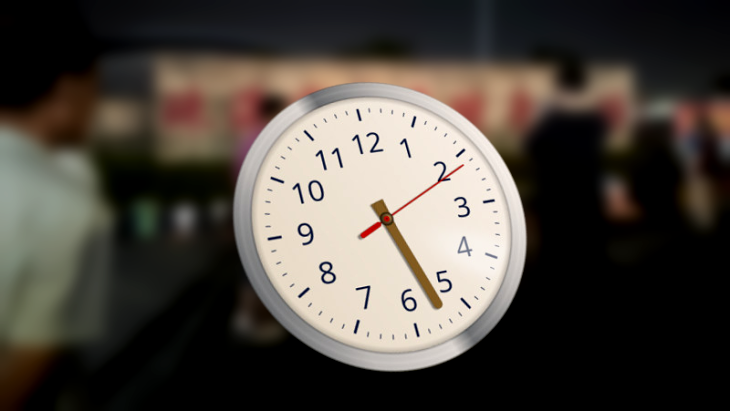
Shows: 5,27,11
